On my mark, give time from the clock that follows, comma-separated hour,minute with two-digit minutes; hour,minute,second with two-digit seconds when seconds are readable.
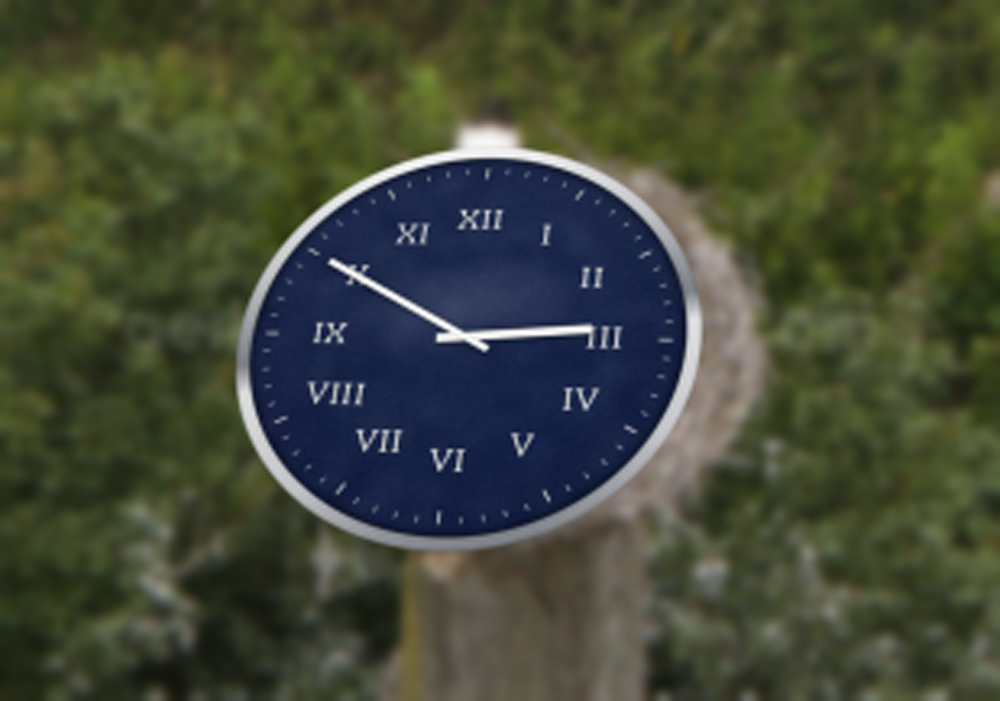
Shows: 2,50
